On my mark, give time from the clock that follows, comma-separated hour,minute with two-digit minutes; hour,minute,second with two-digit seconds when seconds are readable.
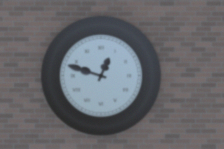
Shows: 12,48
